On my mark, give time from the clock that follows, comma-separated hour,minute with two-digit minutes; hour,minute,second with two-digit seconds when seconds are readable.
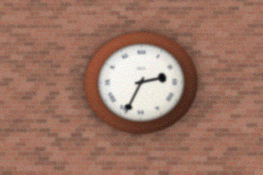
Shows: 2,34
